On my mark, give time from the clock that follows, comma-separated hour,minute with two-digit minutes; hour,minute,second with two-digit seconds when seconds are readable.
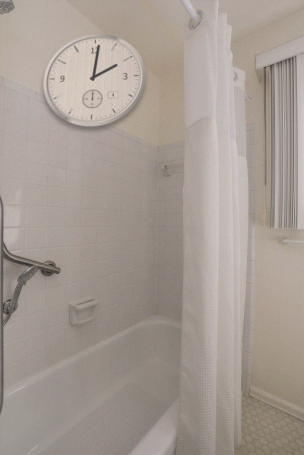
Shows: 2,01
